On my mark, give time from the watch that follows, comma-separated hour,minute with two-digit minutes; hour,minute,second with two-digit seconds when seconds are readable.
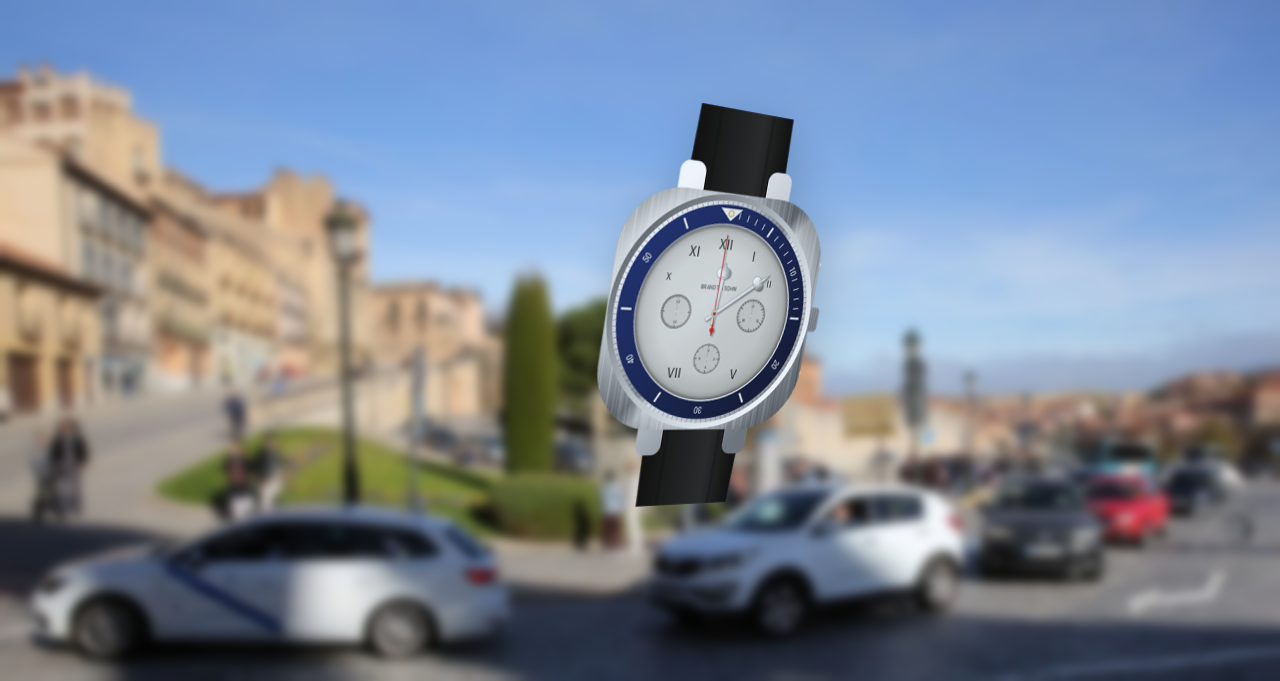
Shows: 12,09
